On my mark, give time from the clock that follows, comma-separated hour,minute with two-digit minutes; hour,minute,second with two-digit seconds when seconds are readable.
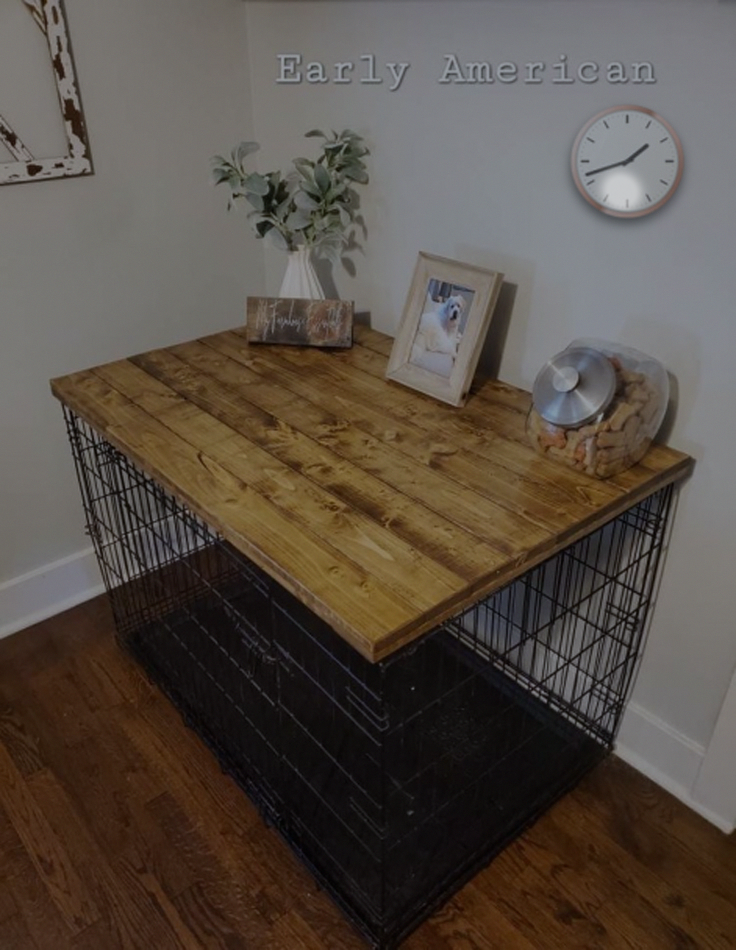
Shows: 1,42
